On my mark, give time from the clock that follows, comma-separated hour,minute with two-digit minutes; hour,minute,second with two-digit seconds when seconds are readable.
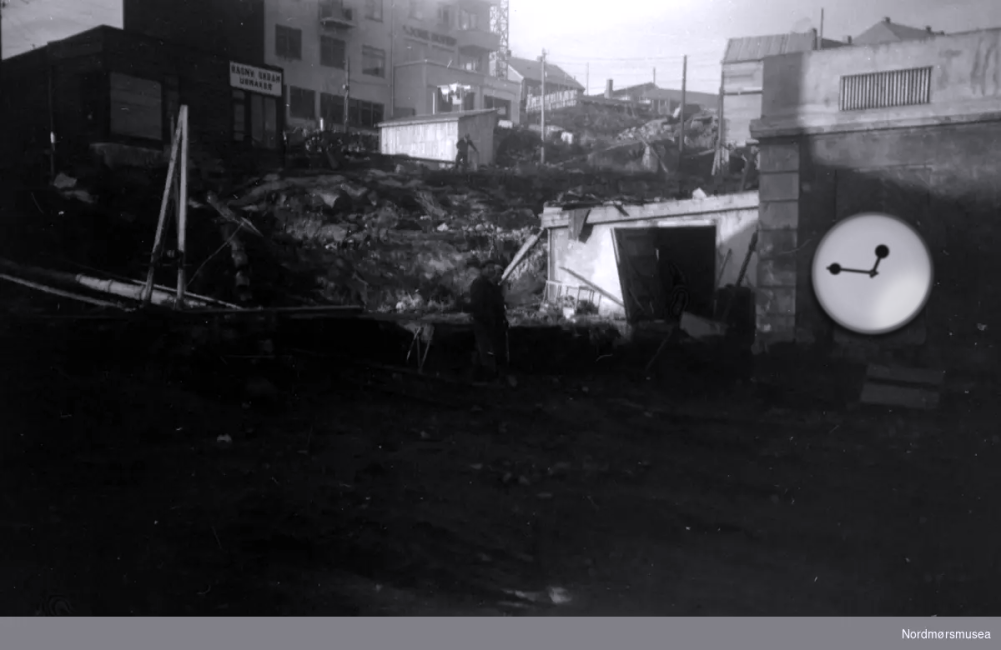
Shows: 12,46
